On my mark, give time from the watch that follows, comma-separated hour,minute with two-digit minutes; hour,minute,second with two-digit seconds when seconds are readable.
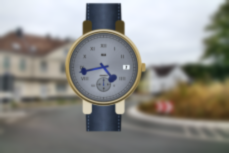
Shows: 4,43
